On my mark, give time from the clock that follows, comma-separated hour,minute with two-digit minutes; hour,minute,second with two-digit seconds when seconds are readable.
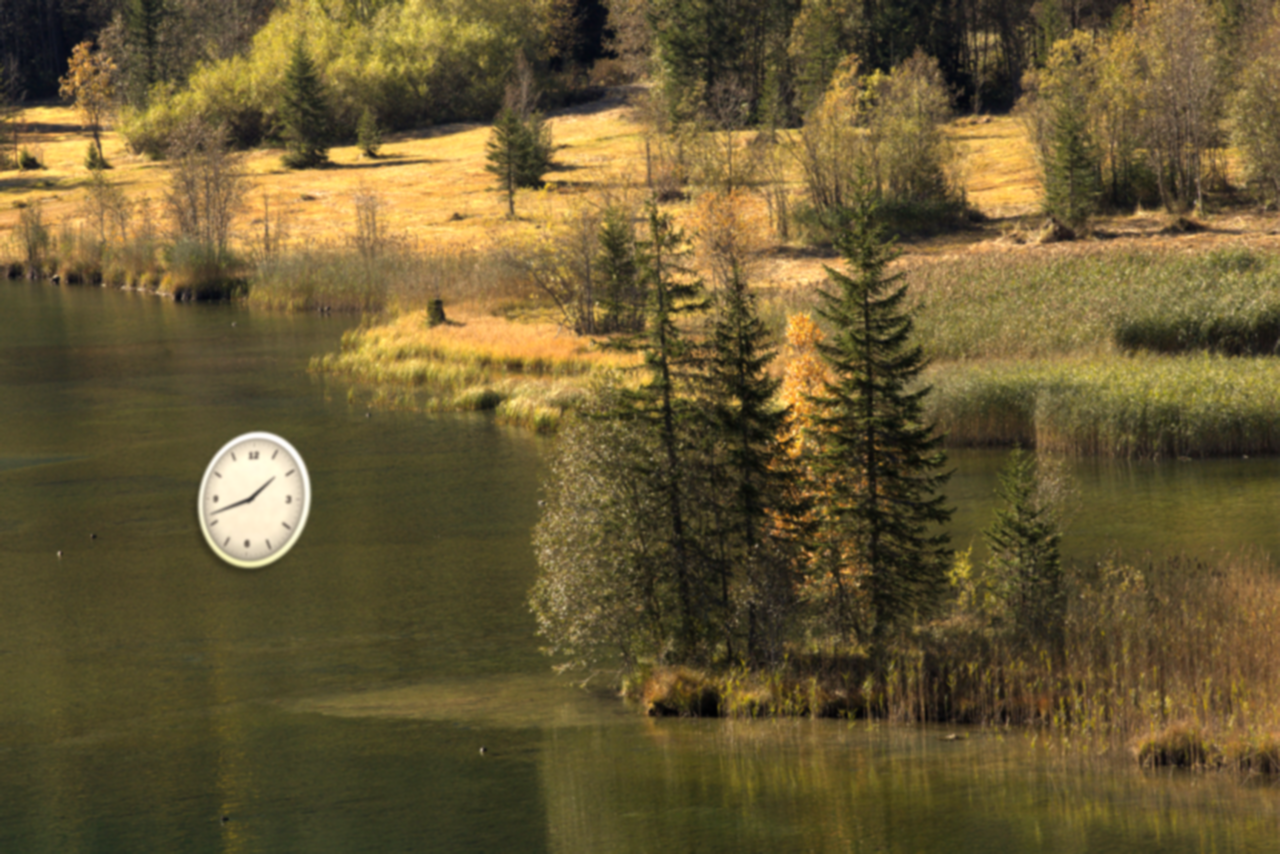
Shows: 1,42
